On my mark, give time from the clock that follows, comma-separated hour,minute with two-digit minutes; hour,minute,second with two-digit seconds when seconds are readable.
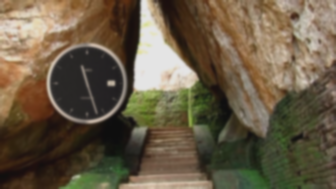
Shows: 11,27
